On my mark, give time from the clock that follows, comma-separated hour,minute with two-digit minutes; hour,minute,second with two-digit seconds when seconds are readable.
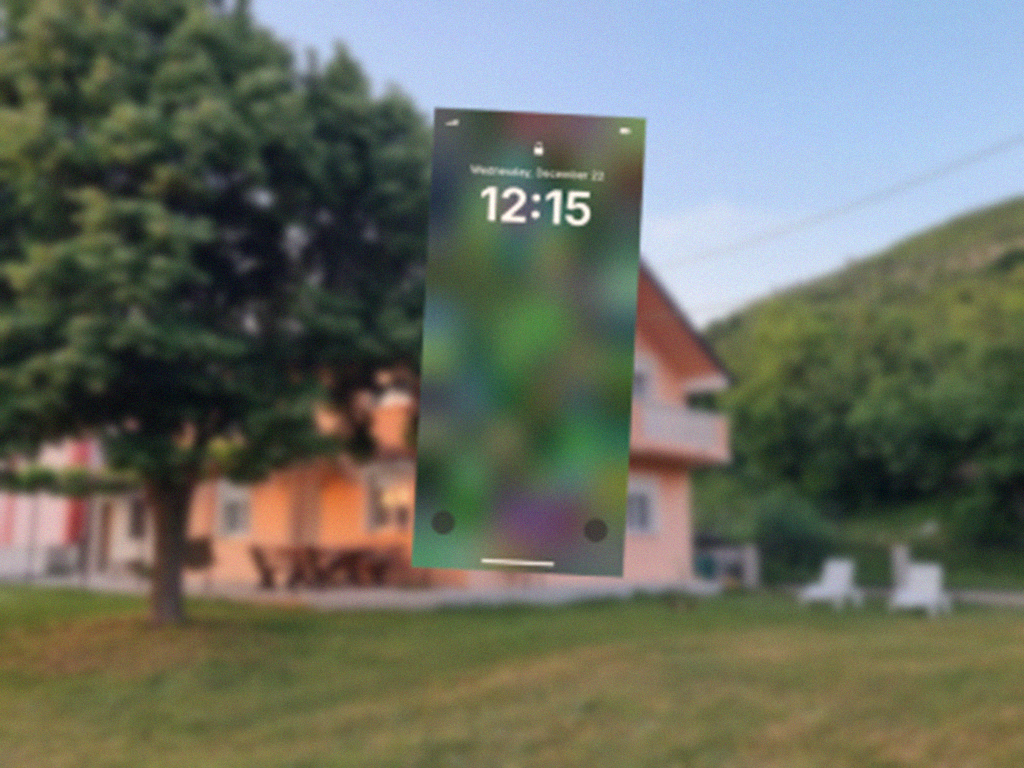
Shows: 12,15
